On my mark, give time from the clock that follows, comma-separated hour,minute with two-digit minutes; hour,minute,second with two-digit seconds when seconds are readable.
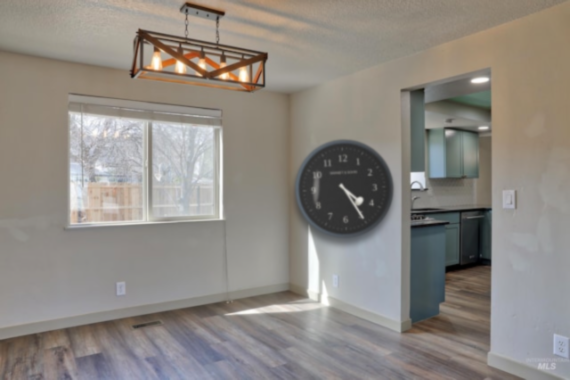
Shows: 4,25
